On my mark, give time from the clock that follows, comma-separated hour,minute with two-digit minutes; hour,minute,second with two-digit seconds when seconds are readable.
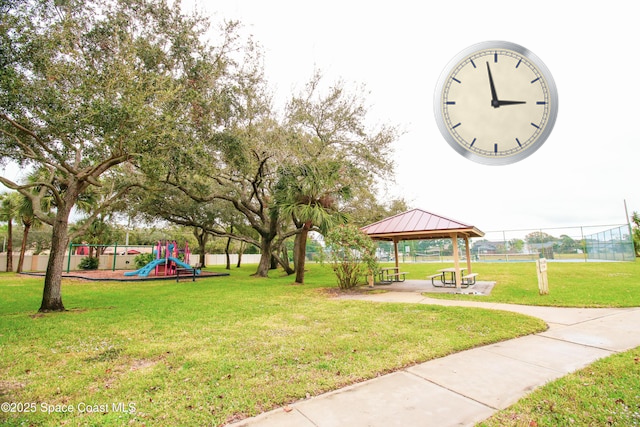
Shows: 2,58
